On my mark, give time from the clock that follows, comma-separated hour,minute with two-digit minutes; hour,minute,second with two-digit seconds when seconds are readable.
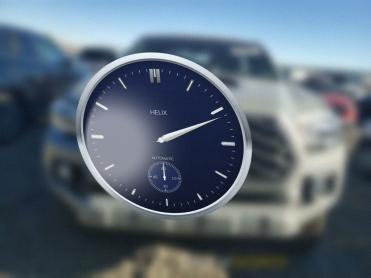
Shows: 2,11
